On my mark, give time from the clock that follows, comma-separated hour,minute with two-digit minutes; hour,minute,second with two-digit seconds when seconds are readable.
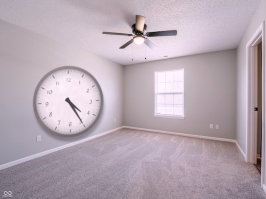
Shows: 4,25
